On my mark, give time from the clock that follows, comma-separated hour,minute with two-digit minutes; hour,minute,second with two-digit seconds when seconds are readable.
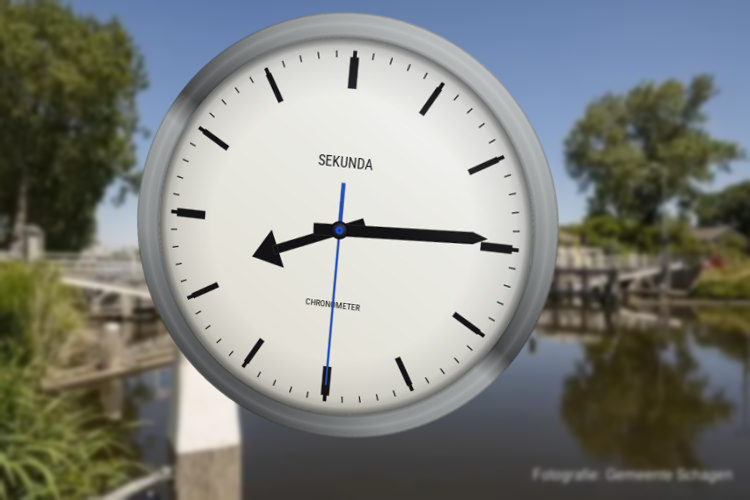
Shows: 8,14,30
